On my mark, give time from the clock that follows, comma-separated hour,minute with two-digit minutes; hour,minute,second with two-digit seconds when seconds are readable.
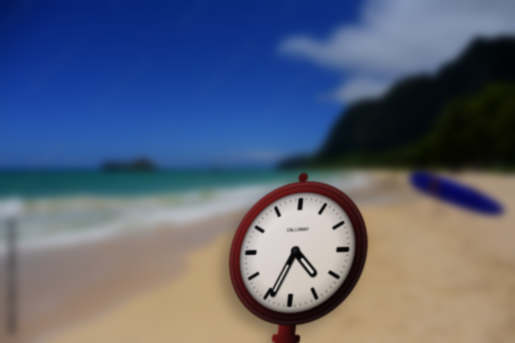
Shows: 4,34
